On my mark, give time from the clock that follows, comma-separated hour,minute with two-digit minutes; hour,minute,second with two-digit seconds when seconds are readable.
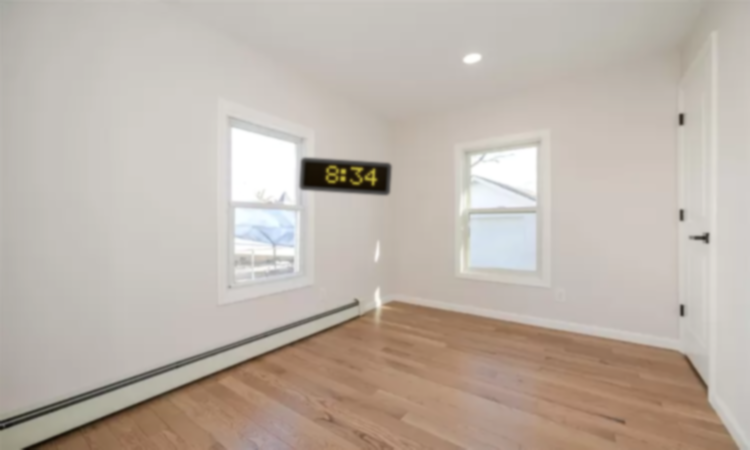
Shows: 8,34
